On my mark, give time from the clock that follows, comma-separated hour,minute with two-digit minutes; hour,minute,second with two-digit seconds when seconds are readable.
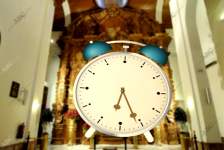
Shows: 6,26
